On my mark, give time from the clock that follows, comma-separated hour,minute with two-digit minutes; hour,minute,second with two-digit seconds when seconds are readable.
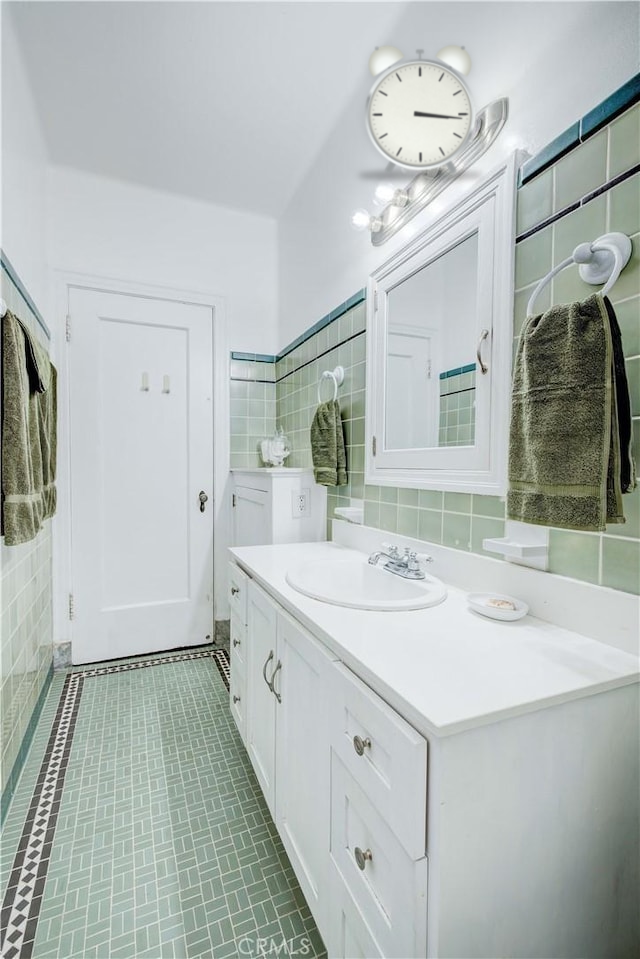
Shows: 3,16
